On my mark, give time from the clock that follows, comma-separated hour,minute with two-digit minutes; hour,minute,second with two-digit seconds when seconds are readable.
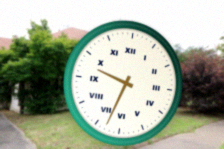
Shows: 9,33
